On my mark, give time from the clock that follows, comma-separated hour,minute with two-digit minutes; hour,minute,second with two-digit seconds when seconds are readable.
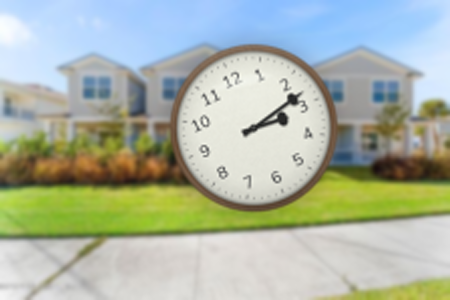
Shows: 3,13
